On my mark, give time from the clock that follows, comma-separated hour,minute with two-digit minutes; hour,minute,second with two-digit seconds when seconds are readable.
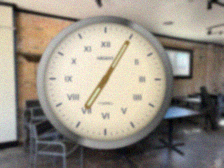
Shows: 7,05
